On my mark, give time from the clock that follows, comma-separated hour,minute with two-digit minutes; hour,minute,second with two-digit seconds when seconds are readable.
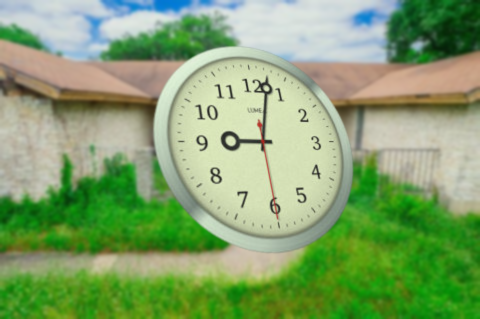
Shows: 9,02,30
